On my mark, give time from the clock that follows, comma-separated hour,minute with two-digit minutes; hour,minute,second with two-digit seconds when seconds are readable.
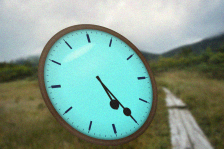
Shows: 5,25
